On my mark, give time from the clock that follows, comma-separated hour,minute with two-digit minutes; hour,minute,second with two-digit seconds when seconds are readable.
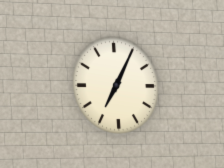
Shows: 7,05
